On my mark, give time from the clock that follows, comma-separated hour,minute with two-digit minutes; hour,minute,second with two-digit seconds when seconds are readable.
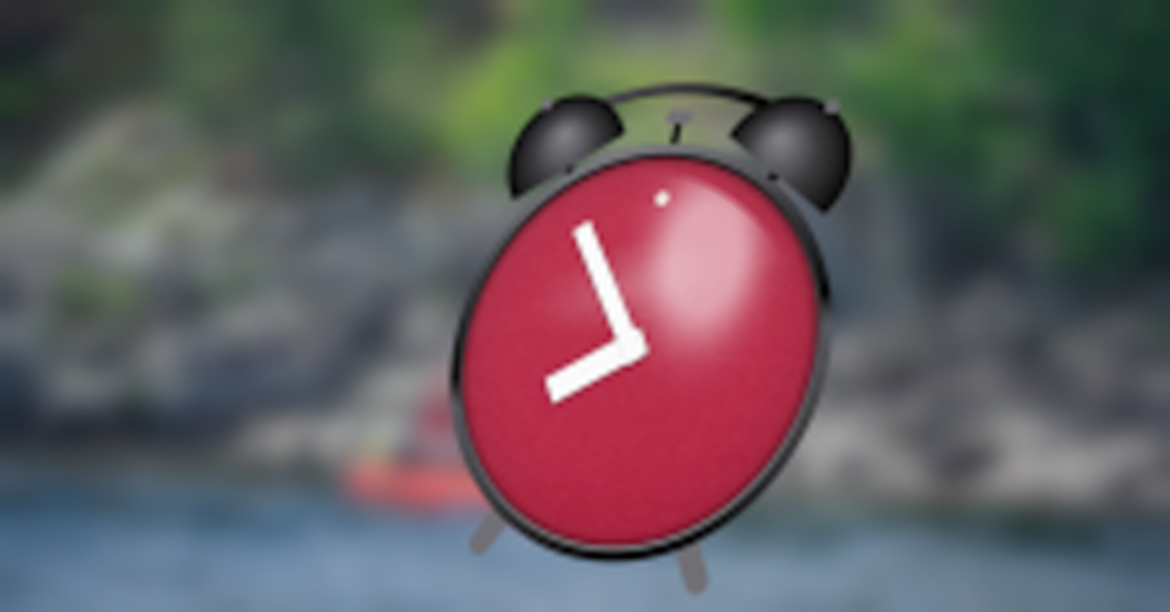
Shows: 7,54
